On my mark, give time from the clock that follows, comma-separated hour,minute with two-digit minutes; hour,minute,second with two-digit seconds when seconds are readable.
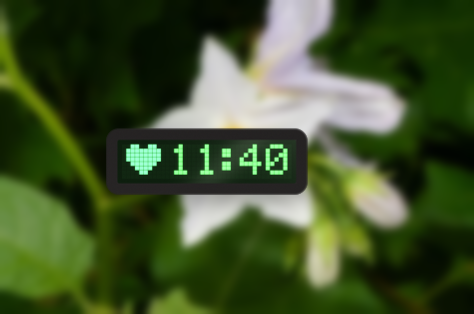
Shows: 11,40
